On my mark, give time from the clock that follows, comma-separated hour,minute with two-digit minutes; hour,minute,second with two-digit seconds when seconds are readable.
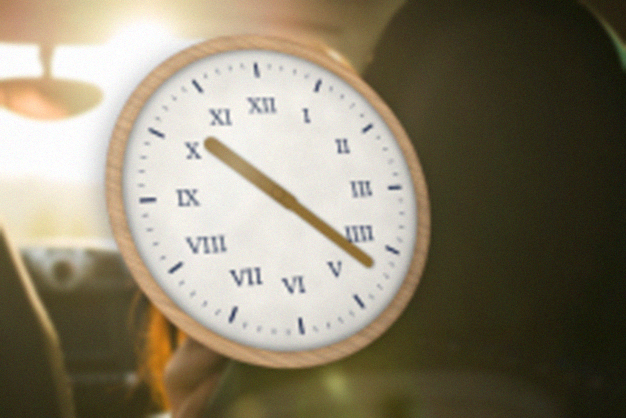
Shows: 10,22
